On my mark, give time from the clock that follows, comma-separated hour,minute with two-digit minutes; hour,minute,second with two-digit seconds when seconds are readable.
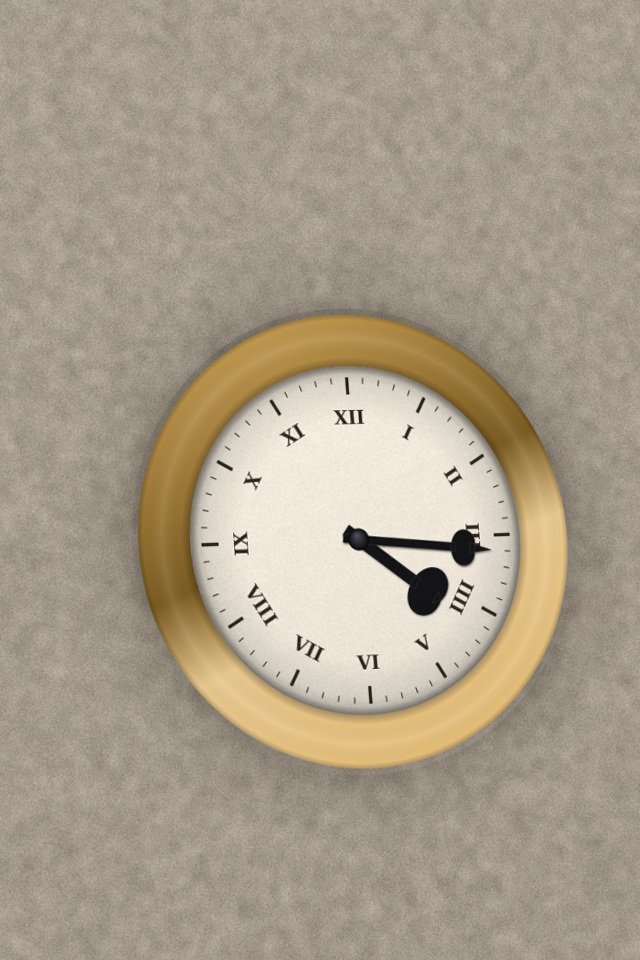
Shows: 4,16
